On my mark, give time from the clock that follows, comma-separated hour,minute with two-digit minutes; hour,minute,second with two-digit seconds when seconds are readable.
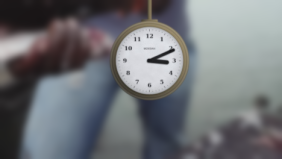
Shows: 3,11
